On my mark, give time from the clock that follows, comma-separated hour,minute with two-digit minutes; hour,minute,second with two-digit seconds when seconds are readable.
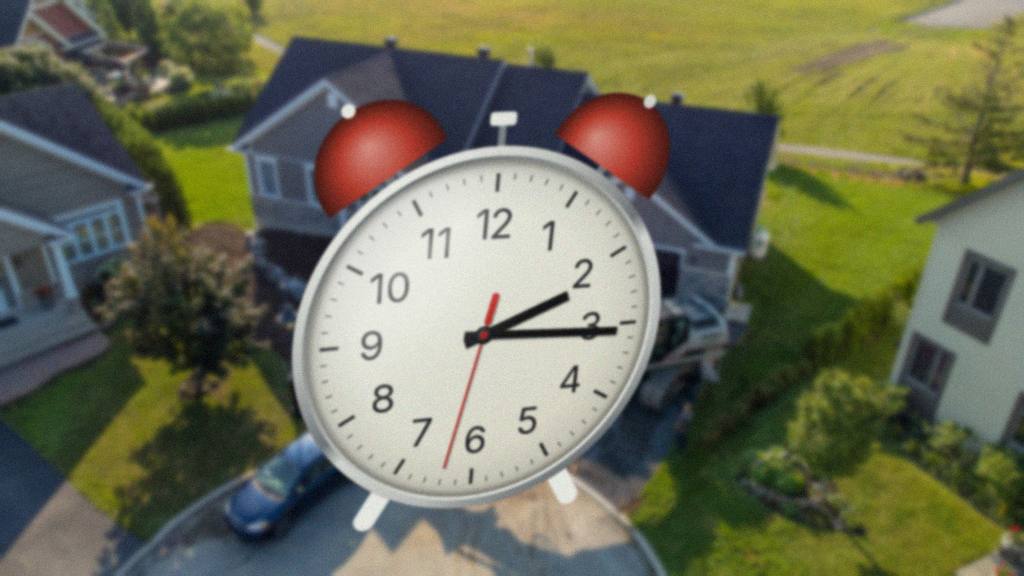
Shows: 2,15,32
